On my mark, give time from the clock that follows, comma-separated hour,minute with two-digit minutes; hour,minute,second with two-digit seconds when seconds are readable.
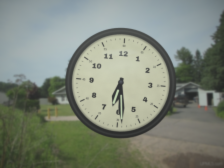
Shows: 6,29
